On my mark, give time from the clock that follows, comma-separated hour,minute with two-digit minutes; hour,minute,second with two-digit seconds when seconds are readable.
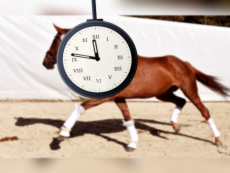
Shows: 11,47
